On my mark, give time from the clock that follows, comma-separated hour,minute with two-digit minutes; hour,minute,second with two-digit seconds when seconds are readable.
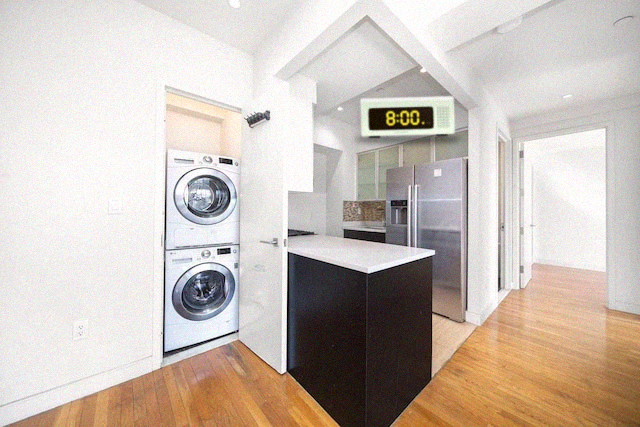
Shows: 8,00
